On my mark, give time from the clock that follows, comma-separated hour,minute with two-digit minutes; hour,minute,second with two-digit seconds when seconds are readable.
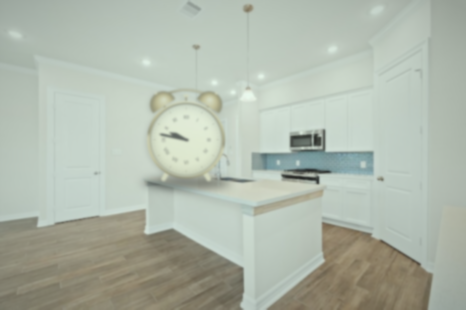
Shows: 9,47
